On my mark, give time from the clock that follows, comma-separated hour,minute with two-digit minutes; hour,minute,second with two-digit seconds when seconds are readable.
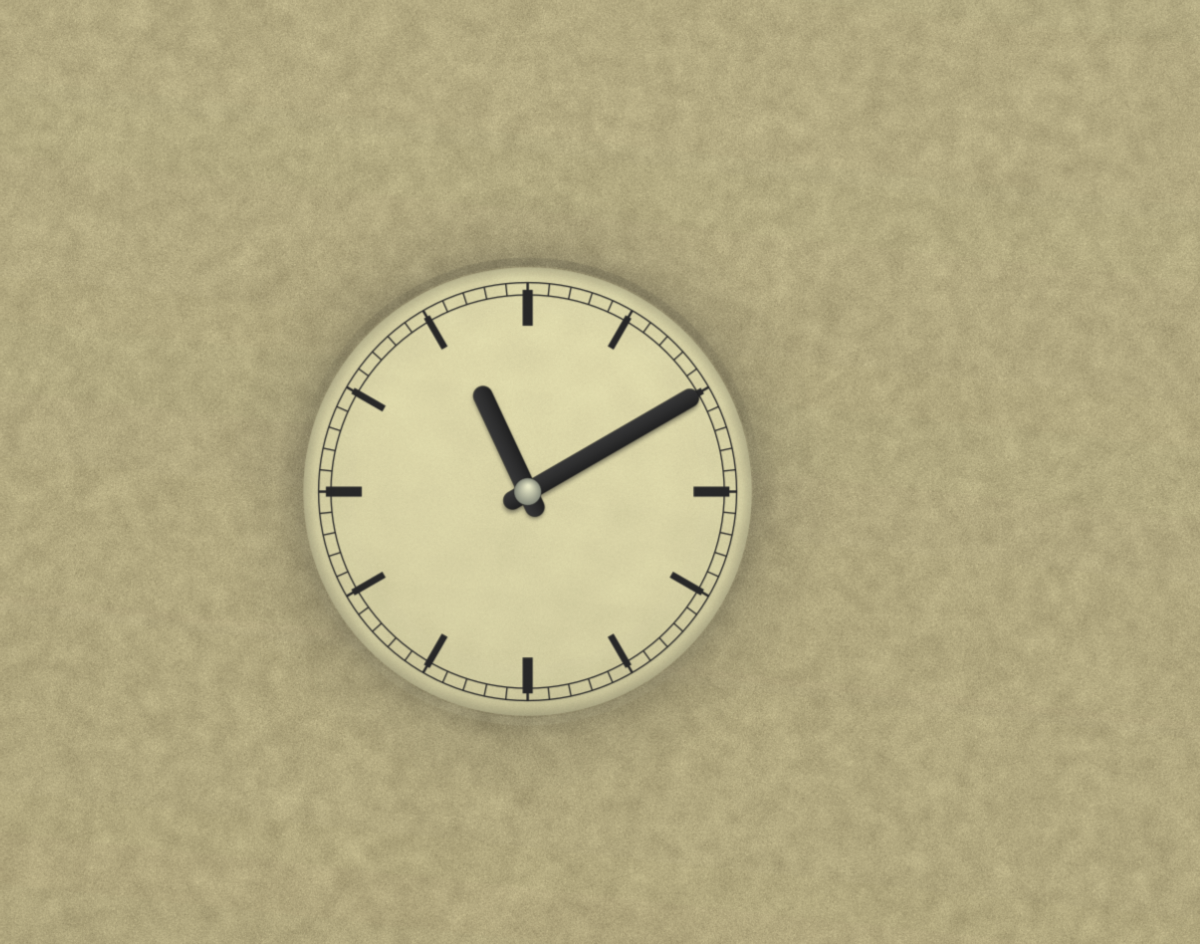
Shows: 11,10
